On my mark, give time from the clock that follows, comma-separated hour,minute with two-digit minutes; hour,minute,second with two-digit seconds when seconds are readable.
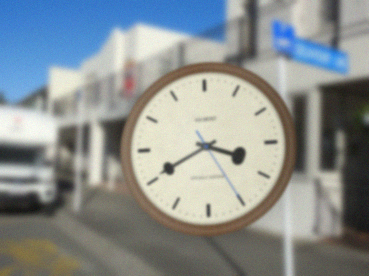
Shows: 3,40,25
